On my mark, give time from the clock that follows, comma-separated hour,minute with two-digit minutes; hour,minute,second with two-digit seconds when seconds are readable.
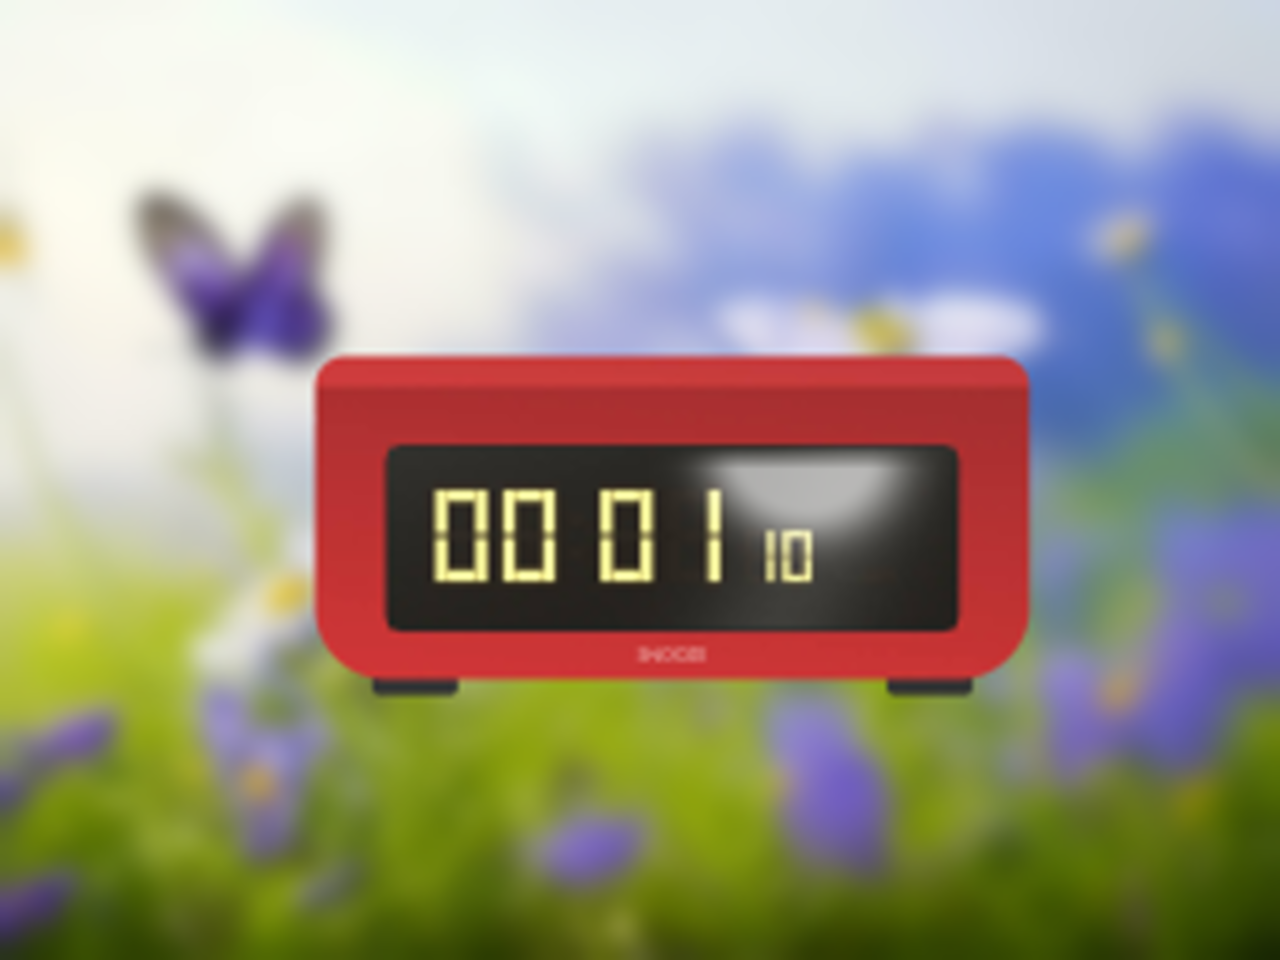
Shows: 0,01,10
